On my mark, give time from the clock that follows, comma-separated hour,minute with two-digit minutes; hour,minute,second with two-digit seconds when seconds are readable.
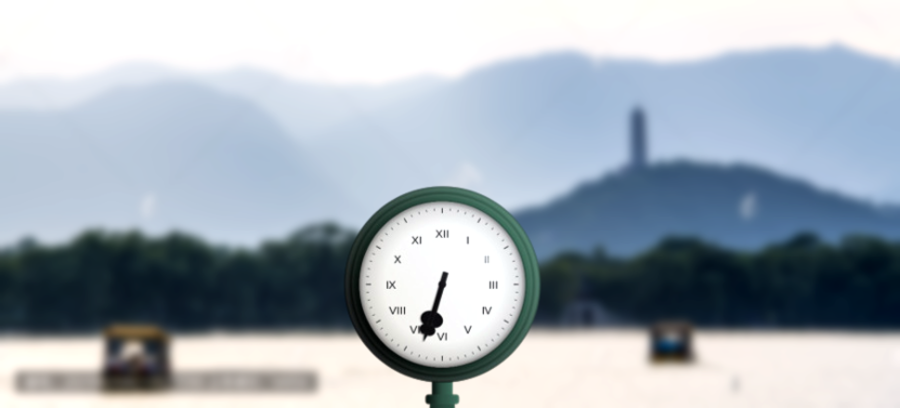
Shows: 6,33
